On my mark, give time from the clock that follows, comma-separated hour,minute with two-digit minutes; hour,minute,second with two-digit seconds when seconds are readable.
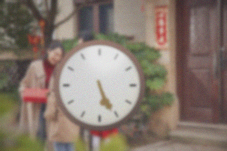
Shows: 5,26
